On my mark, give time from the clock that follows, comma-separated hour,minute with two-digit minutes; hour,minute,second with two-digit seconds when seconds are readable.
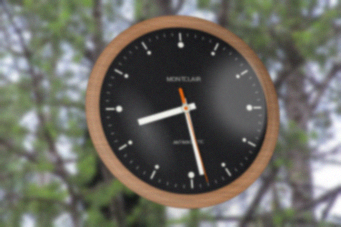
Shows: 8,28,28
